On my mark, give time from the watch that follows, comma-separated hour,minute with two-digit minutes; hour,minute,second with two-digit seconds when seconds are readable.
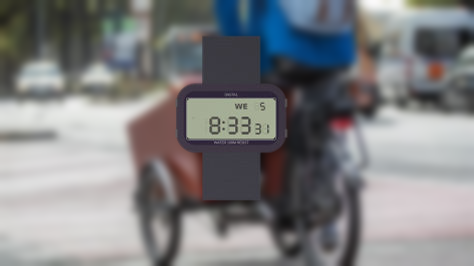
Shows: 8,33,31
